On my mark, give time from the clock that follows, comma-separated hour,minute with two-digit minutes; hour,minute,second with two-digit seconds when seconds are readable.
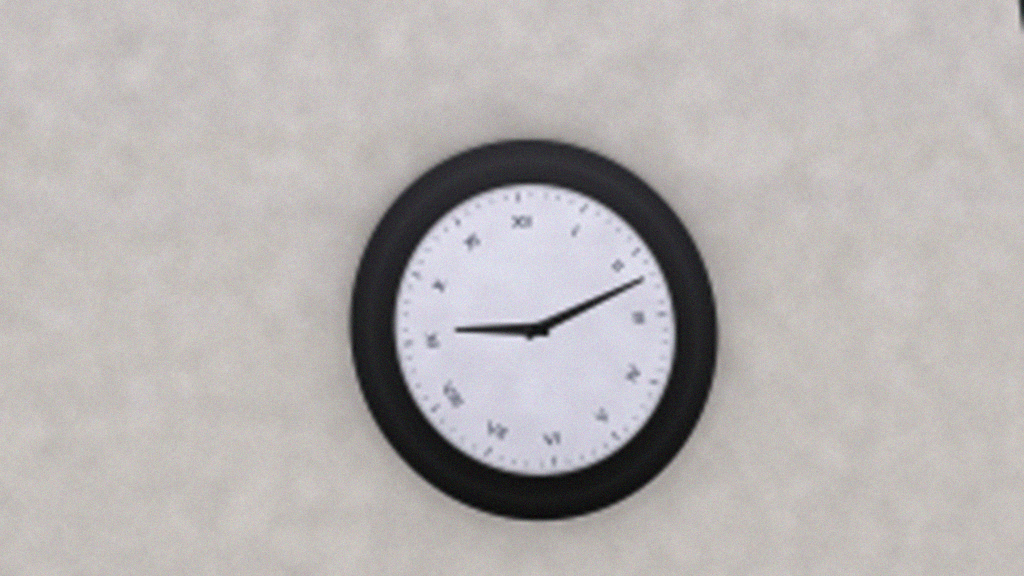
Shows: 9,12
